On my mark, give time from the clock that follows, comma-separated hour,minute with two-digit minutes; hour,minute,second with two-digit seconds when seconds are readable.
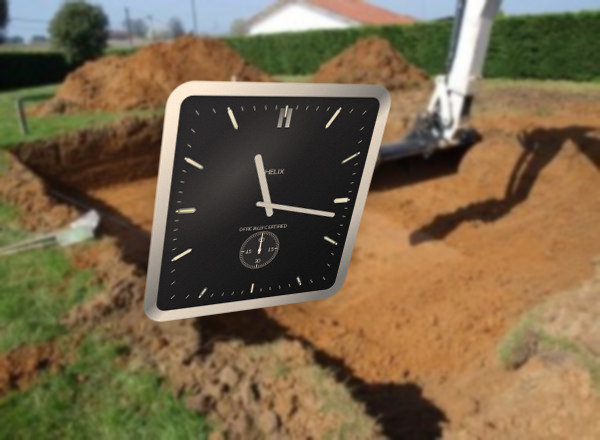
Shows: 11,17
